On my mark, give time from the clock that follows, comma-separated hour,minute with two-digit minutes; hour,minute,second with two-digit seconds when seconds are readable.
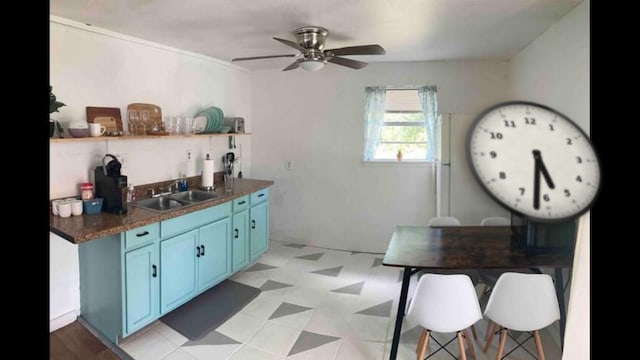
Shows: 5,32
